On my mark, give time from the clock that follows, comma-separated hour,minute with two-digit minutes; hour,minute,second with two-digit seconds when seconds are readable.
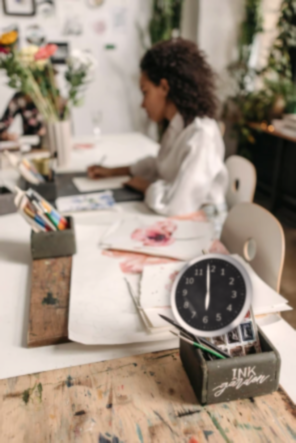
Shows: 5,59
